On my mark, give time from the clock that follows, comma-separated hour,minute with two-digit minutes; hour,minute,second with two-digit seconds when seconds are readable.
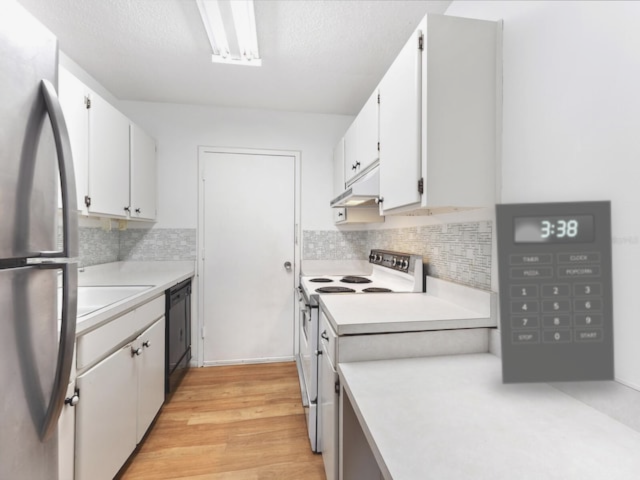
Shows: 3,38
